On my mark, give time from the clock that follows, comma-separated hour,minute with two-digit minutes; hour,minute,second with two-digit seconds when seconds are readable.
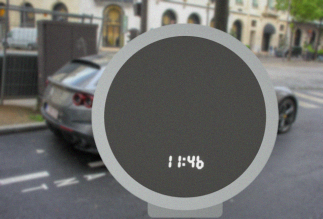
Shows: 11,46
